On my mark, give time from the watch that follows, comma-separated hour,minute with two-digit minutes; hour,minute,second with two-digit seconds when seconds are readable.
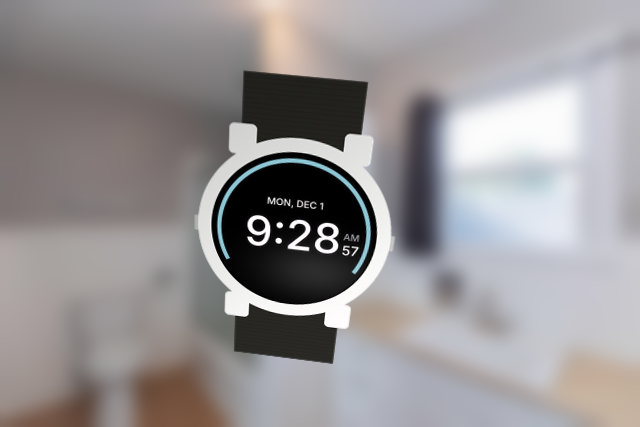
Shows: 9,28,57
